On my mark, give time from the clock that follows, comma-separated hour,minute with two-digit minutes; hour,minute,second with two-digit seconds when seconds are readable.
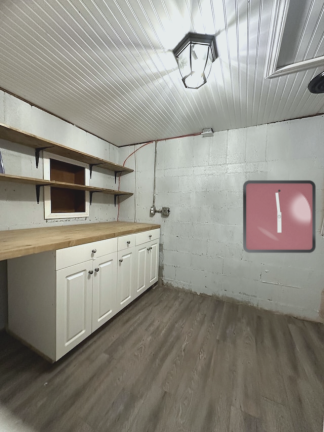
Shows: 5,59
